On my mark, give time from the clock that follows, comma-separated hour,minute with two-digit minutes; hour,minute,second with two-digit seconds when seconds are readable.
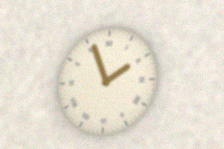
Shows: 1,56
